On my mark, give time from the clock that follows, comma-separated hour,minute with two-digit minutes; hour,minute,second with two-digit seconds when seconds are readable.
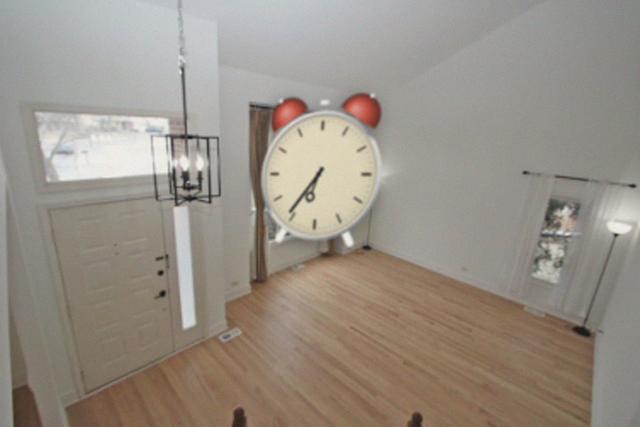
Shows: 6,36
